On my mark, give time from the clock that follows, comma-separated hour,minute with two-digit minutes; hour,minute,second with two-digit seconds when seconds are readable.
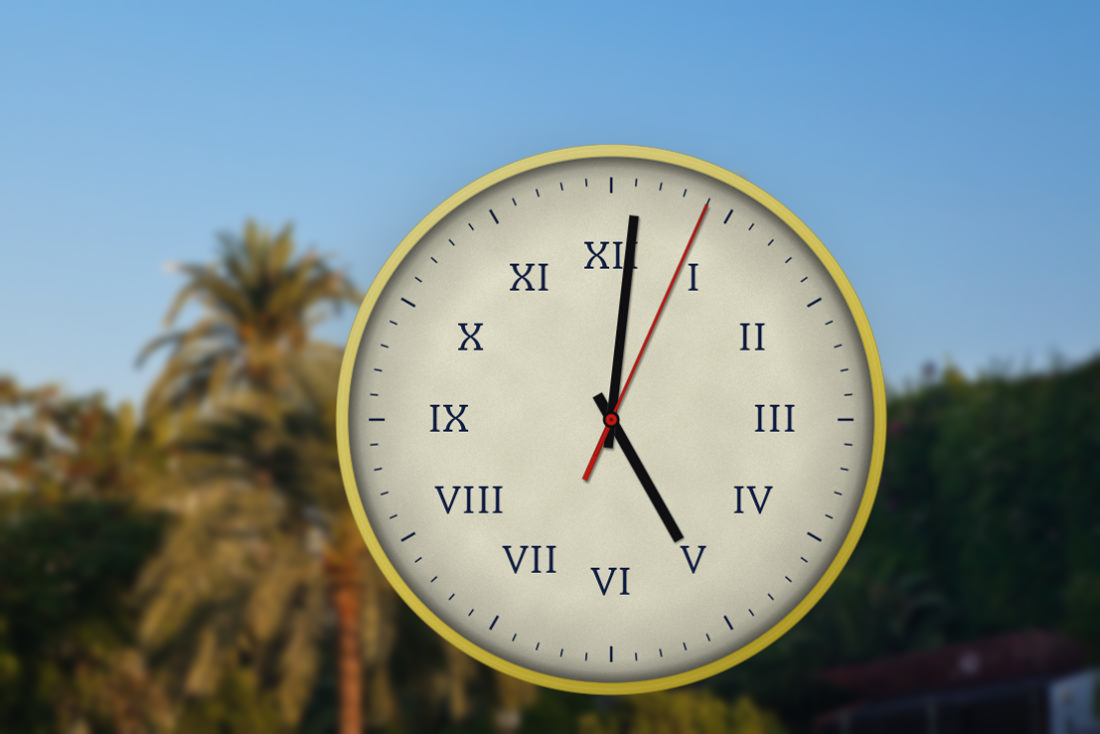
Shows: 5,01,04
